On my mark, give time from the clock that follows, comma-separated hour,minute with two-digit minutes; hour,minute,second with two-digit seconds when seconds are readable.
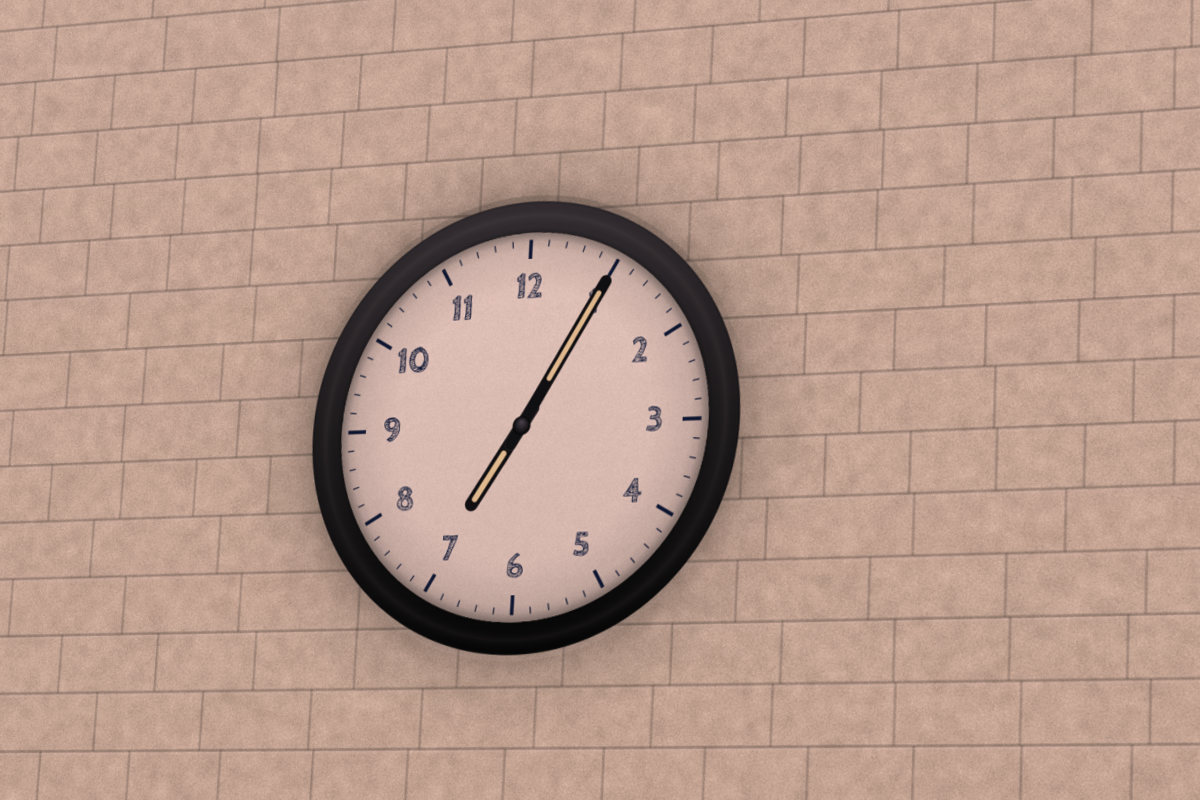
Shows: 7,05
